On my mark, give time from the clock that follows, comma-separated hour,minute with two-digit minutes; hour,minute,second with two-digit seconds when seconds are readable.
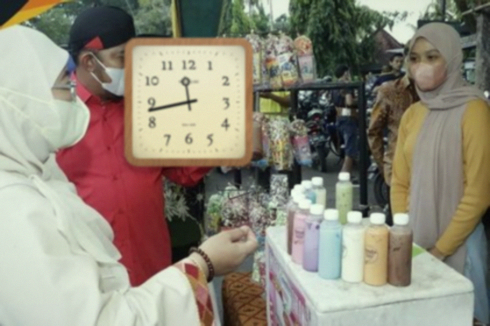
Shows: 11,43
